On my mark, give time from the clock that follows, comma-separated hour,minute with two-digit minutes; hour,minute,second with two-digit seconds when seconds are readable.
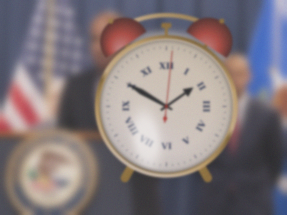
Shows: 1,50,01
